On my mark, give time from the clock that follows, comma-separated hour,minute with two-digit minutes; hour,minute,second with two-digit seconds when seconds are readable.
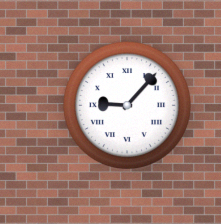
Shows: 9,07
